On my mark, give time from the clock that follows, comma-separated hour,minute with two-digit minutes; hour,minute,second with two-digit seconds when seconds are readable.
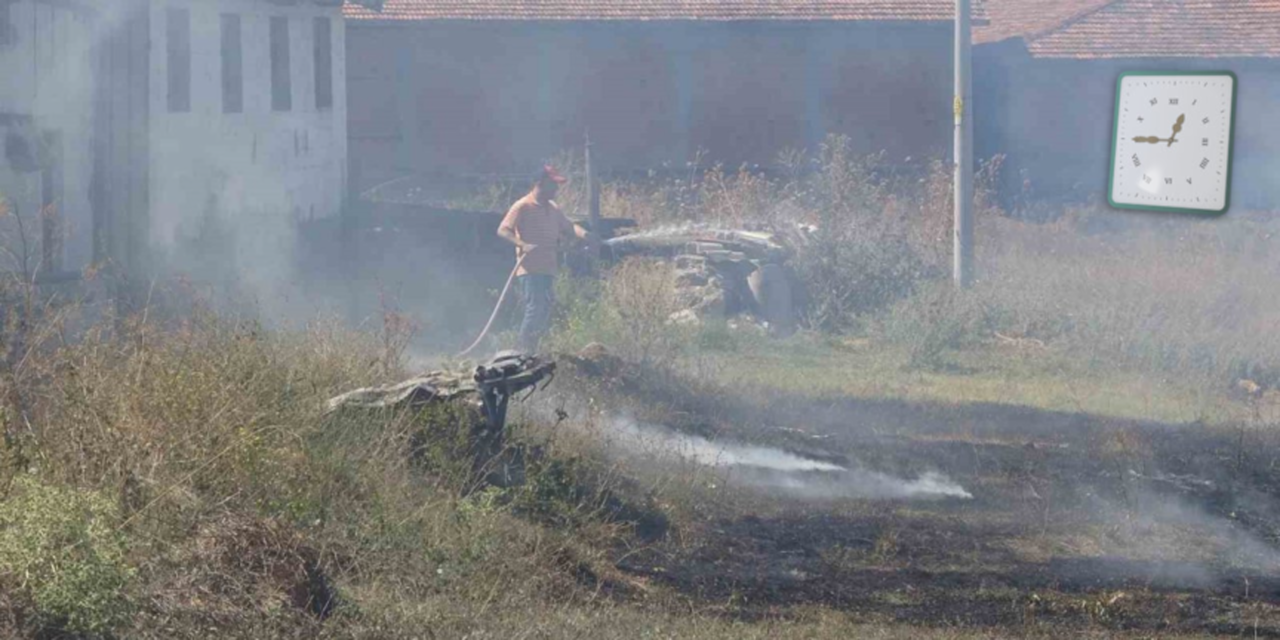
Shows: 12,45
